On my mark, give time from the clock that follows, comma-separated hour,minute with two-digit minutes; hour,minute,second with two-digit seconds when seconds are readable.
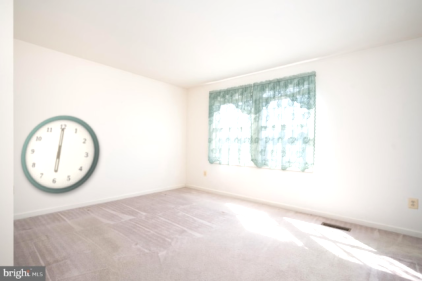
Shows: 6,00
